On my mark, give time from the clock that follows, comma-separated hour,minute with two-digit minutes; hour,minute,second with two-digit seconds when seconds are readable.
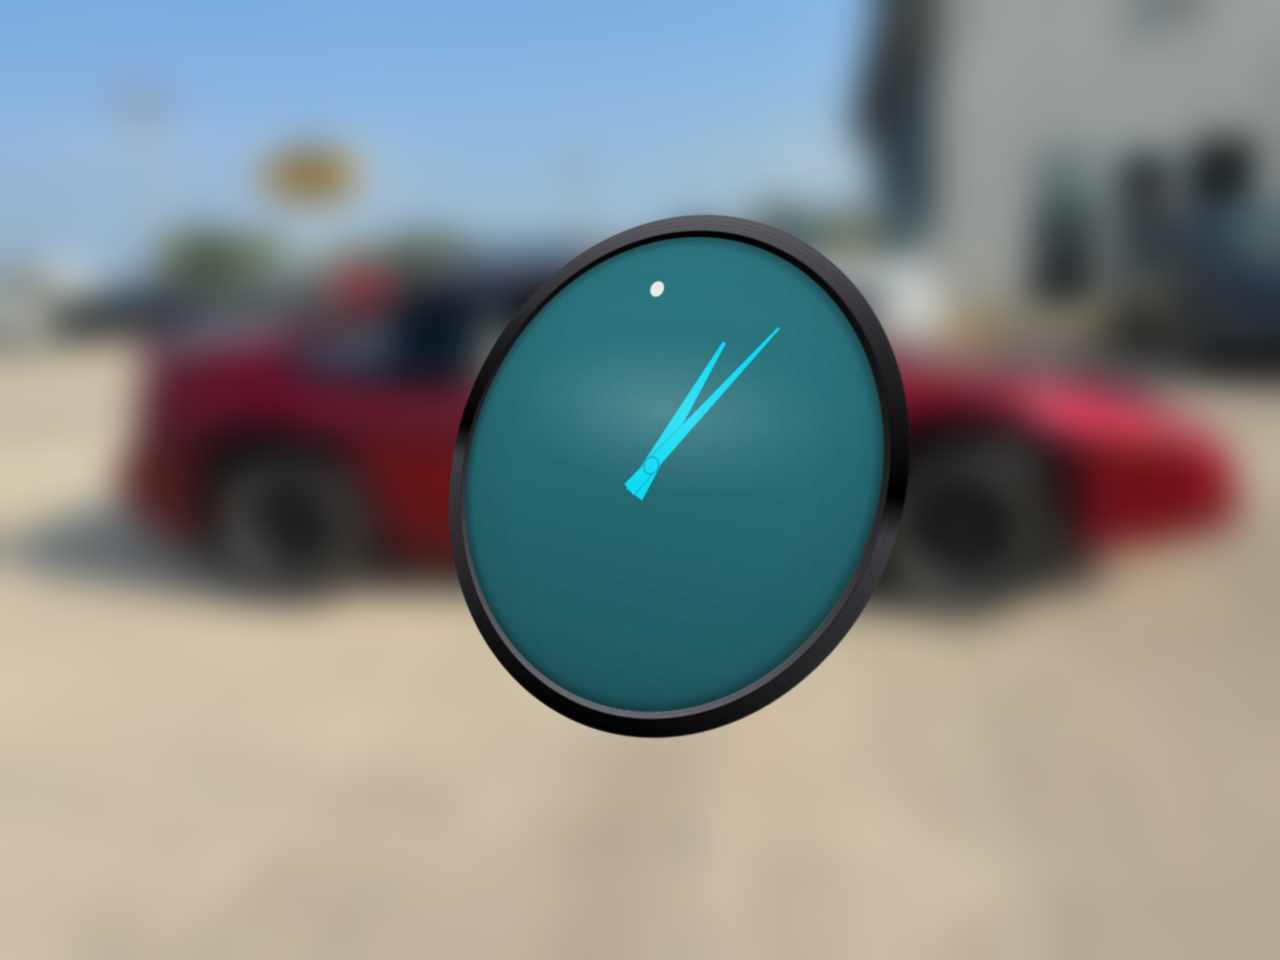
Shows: 1,08
